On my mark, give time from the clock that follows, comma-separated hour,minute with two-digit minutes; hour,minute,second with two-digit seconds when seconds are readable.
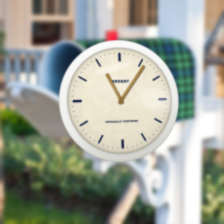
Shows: 11,06
